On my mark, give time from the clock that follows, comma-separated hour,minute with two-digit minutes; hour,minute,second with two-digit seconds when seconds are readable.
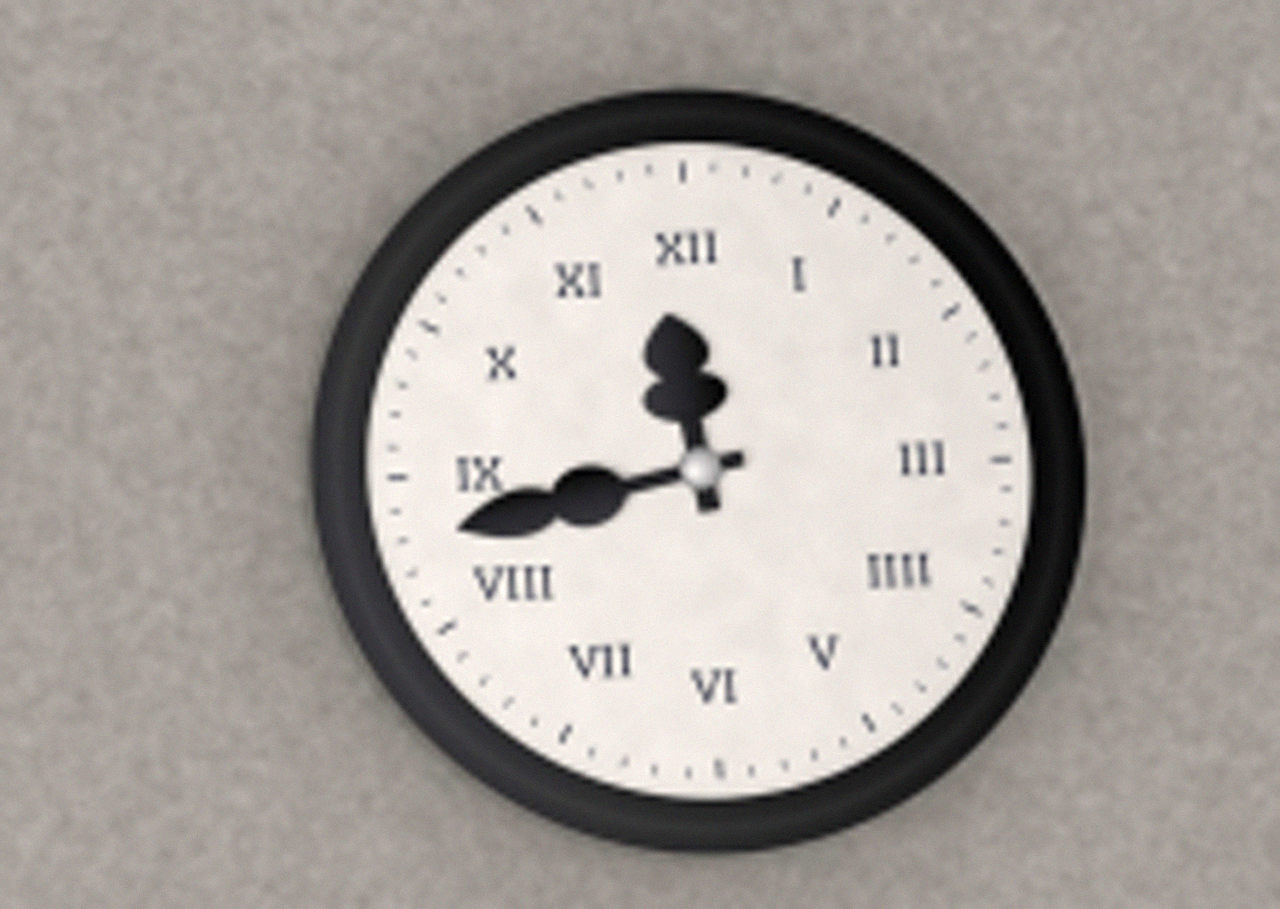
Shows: 11,43
